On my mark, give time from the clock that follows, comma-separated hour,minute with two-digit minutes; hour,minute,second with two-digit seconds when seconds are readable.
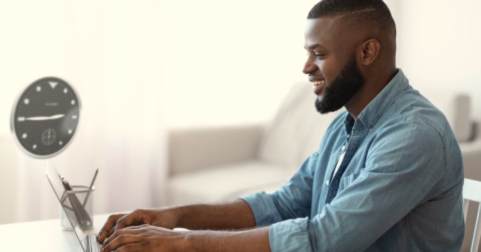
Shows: 2,45
